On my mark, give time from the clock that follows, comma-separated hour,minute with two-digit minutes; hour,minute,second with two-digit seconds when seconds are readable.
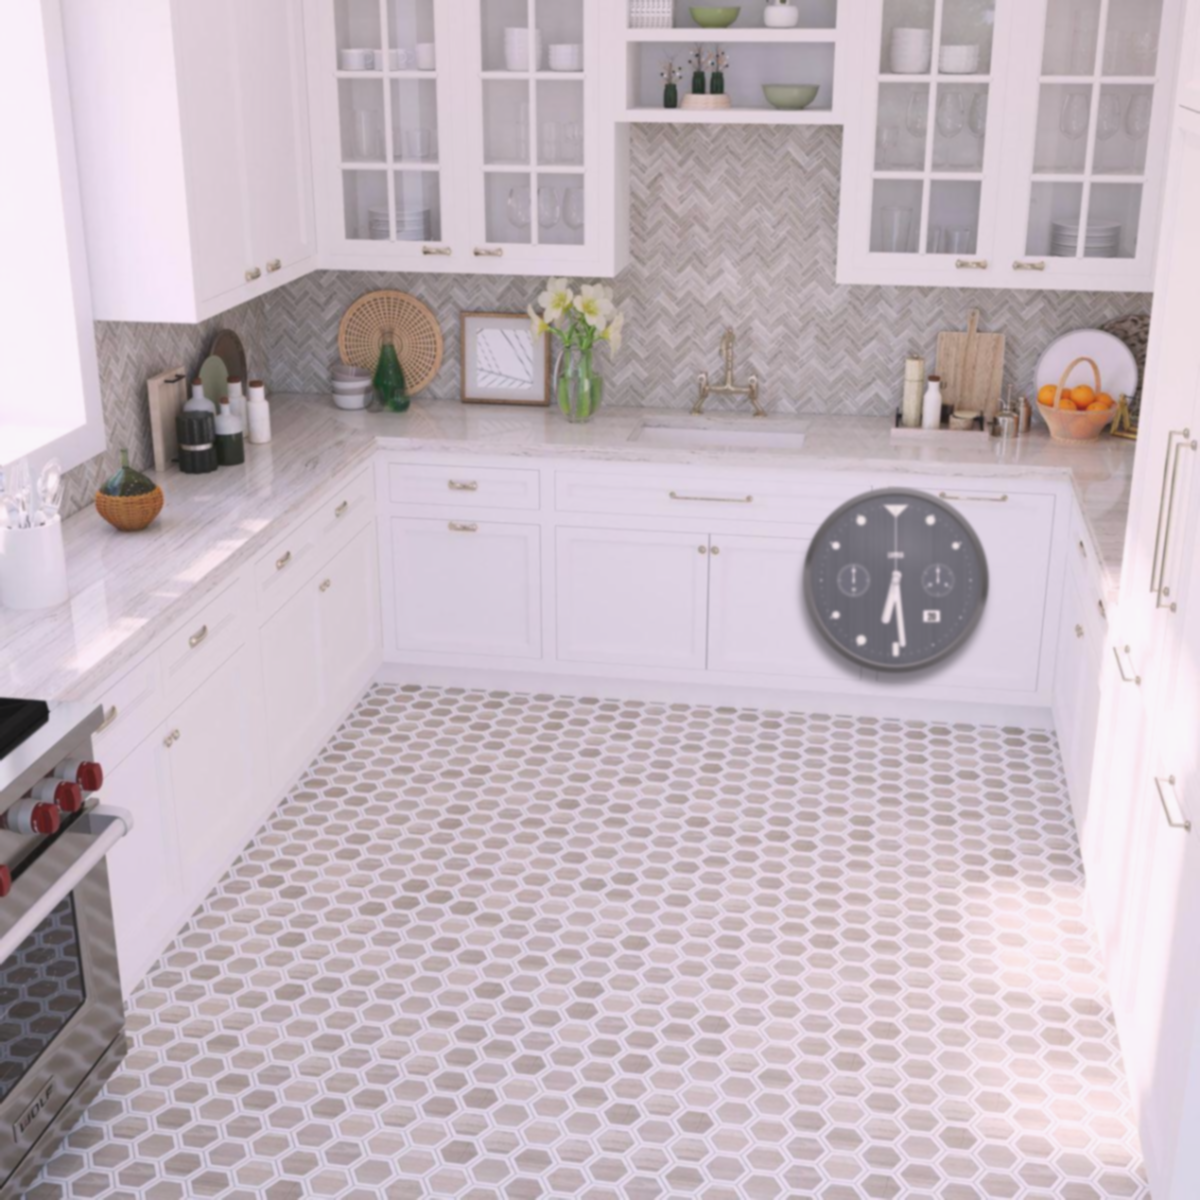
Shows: 6,29
